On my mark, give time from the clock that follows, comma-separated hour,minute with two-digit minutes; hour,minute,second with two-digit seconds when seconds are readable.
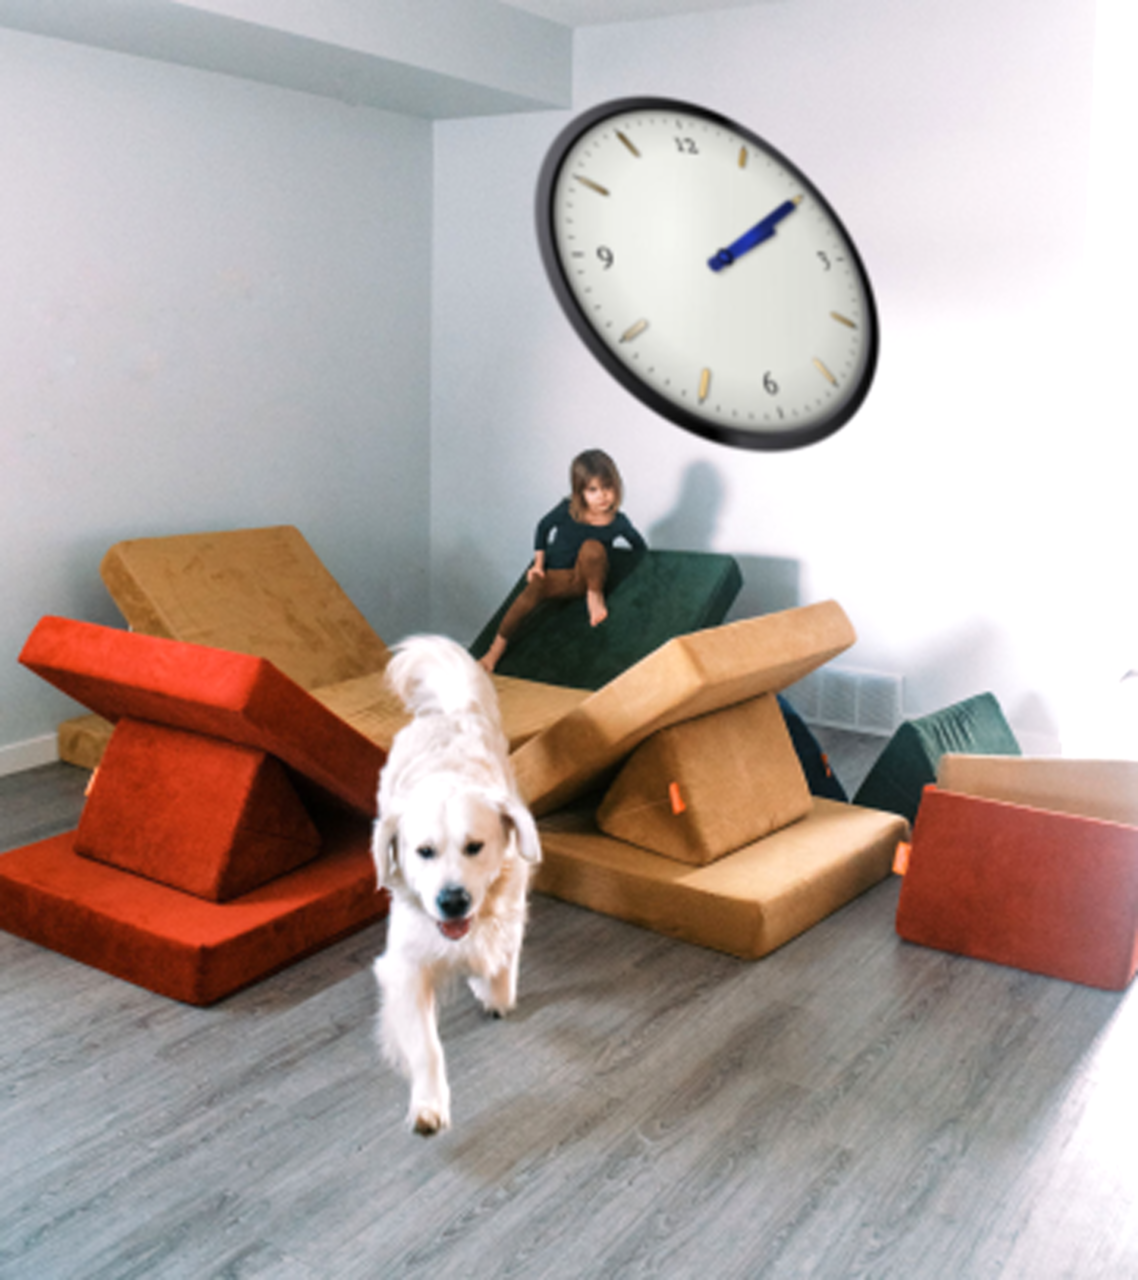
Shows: 2,10
